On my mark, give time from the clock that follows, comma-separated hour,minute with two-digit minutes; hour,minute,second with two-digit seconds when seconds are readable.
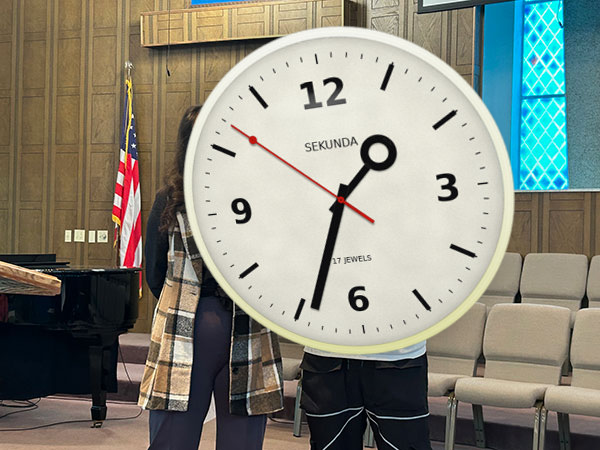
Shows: 1,33,52
